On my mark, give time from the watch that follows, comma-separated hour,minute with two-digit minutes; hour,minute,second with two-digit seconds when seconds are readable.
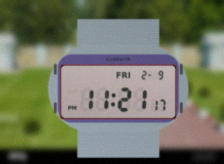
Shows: 11,21,17
